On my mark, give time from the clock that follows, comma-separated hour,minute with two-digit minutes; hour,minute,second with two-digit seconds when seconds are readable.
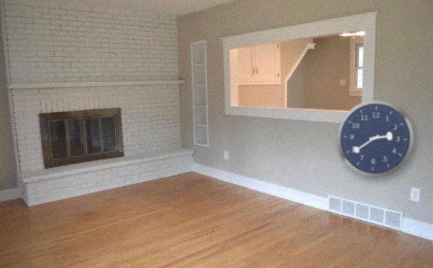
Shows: 2,39
